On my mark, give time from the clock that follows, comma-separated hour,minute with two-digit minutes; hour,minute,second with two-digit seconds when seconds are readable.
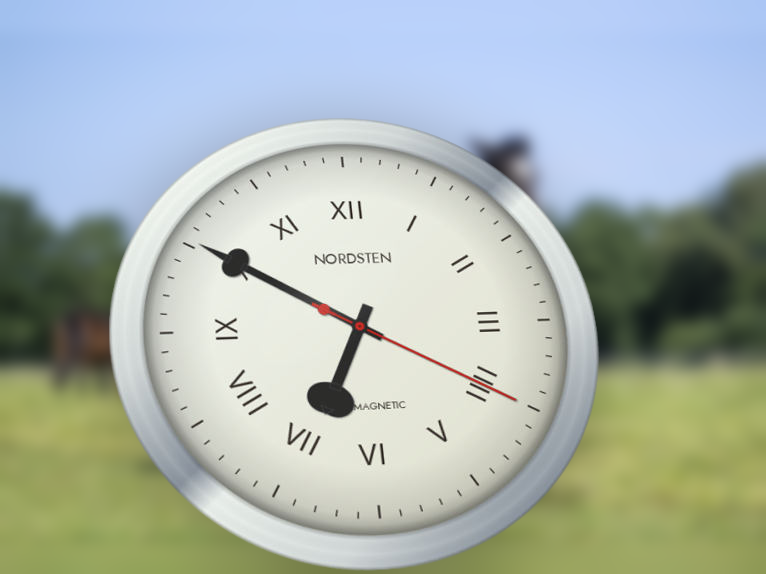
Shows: 6,50,20
